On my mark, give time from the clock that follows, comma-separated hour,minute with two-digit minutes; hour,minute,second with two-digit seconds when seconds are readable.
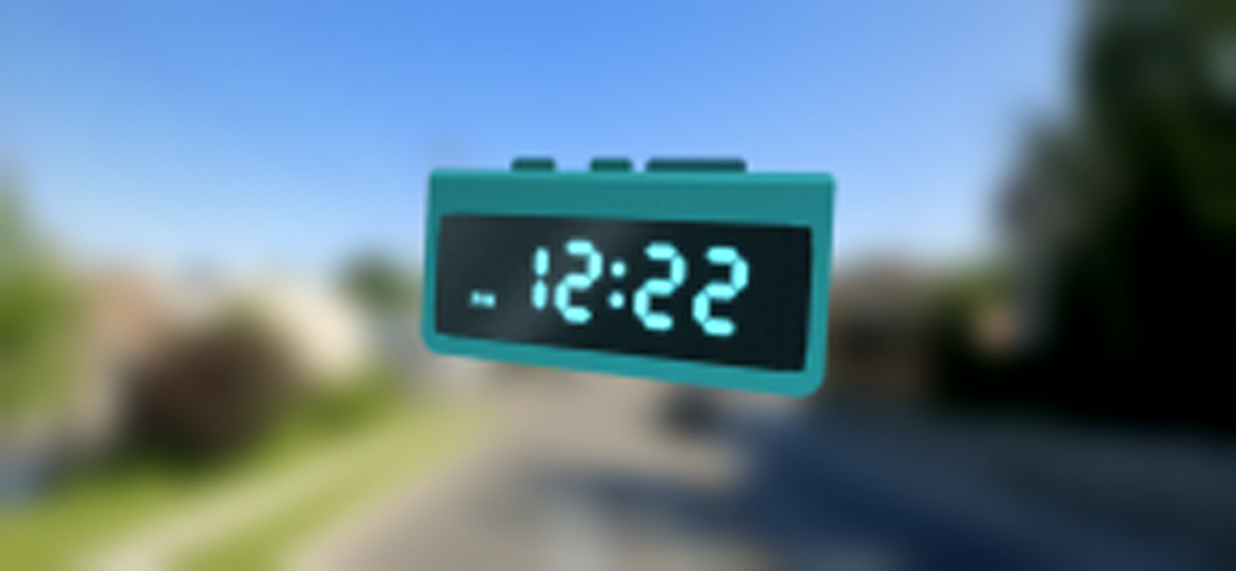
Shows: 12,22
